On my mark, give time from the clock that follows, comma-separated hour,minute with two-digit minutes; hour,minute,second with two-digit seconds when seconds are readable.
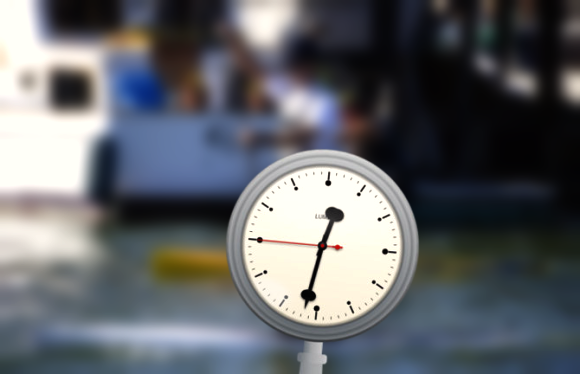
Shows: 12,31,45
